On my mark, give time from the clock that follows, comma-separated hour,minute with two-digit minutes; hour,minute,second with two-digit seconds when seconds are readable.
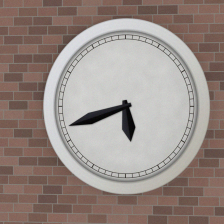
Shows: 5,42
